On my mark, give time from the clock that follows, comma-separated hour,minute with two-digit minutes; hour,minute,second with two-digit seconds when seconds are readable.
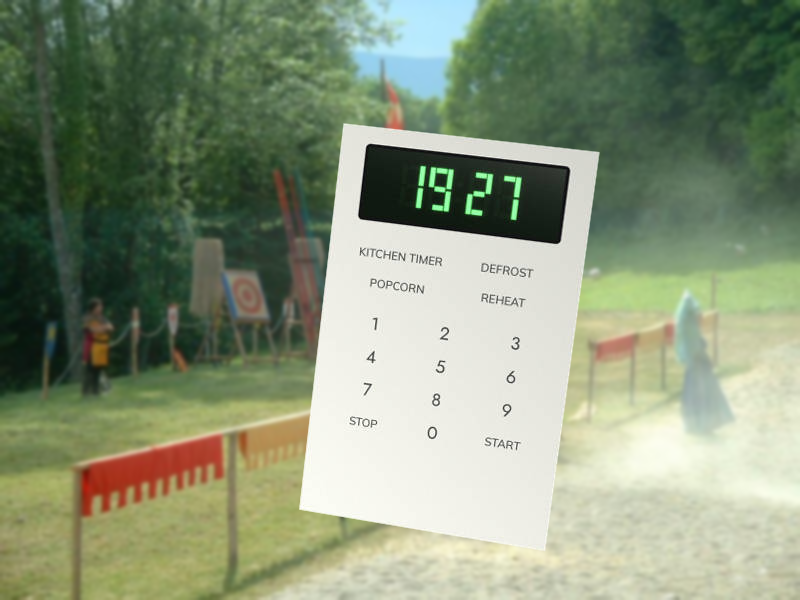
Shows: 19,27
